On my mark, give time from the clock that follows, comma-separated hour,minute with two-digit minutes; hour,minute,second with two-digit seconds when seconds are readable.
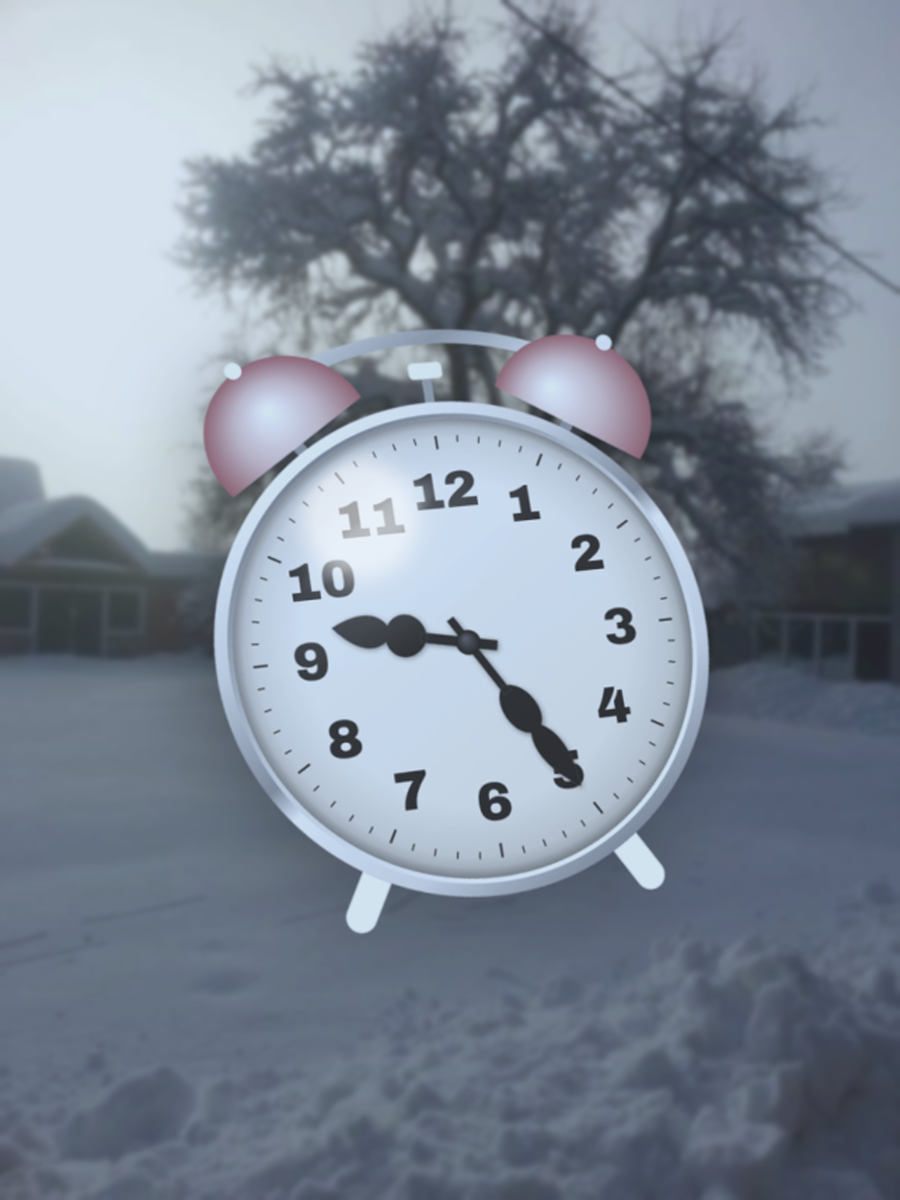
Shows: 9,25
